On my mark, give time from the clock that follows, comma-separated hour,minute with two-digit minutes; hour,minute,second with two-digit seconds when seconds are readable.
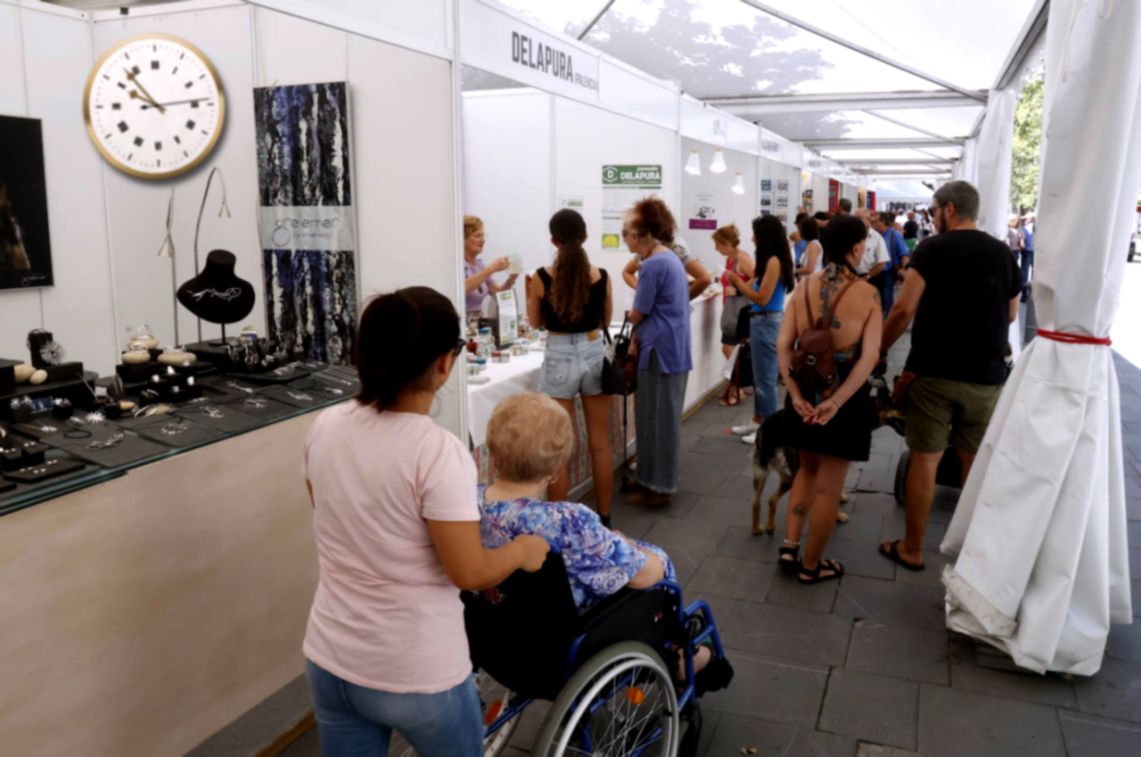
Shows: 9,53,14
